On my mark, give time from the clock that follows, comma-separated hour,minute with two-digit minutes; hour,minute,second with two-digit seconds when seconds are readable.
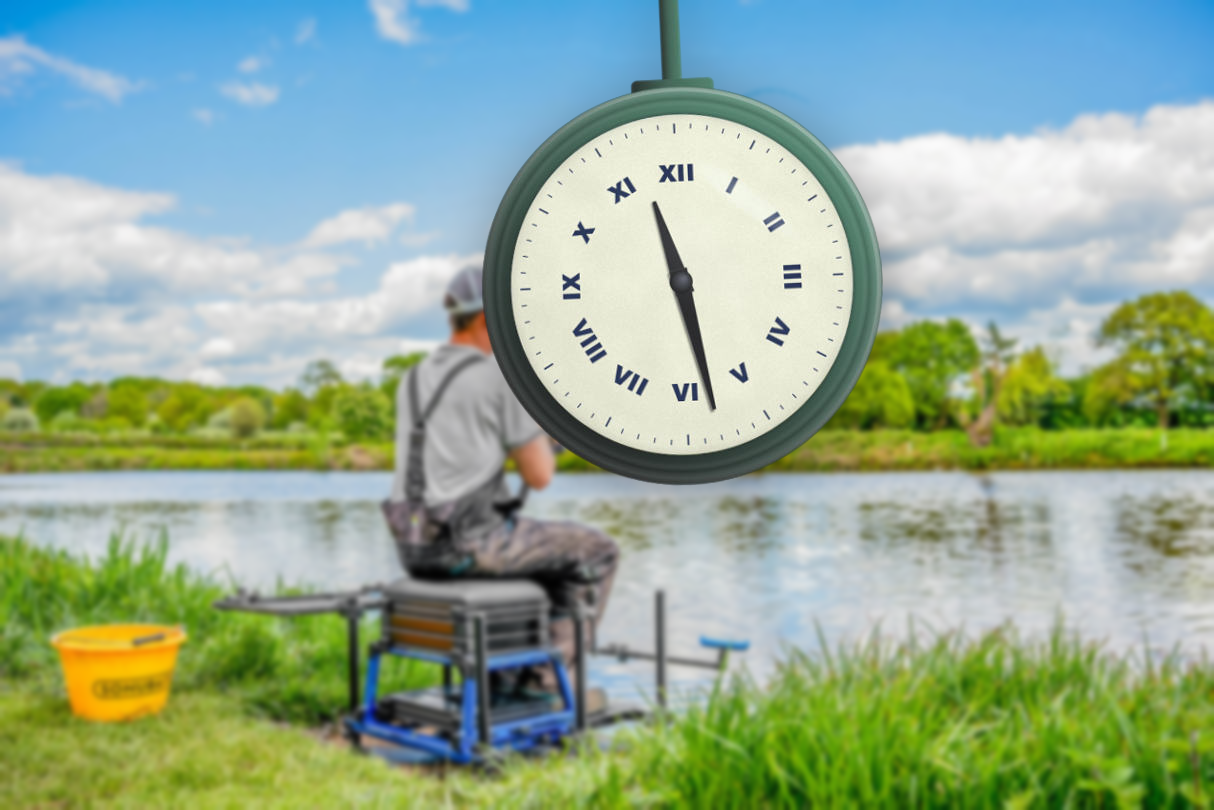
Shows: 11,28
